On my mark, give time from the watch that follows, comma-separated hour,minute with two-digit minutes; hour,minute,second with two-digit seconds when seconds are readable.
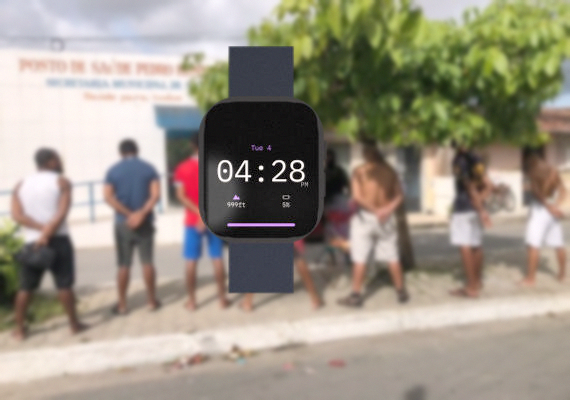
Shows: 4,28
